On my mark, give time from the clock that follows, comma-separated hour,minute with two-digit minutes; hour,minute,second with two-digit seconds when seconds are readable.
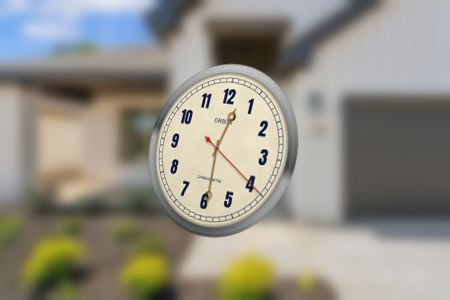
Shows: 12,29,20
